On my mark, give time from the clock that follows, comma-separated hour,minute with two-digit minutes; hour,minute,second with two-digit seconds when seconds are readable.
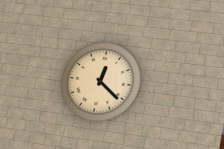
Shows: 12,21
